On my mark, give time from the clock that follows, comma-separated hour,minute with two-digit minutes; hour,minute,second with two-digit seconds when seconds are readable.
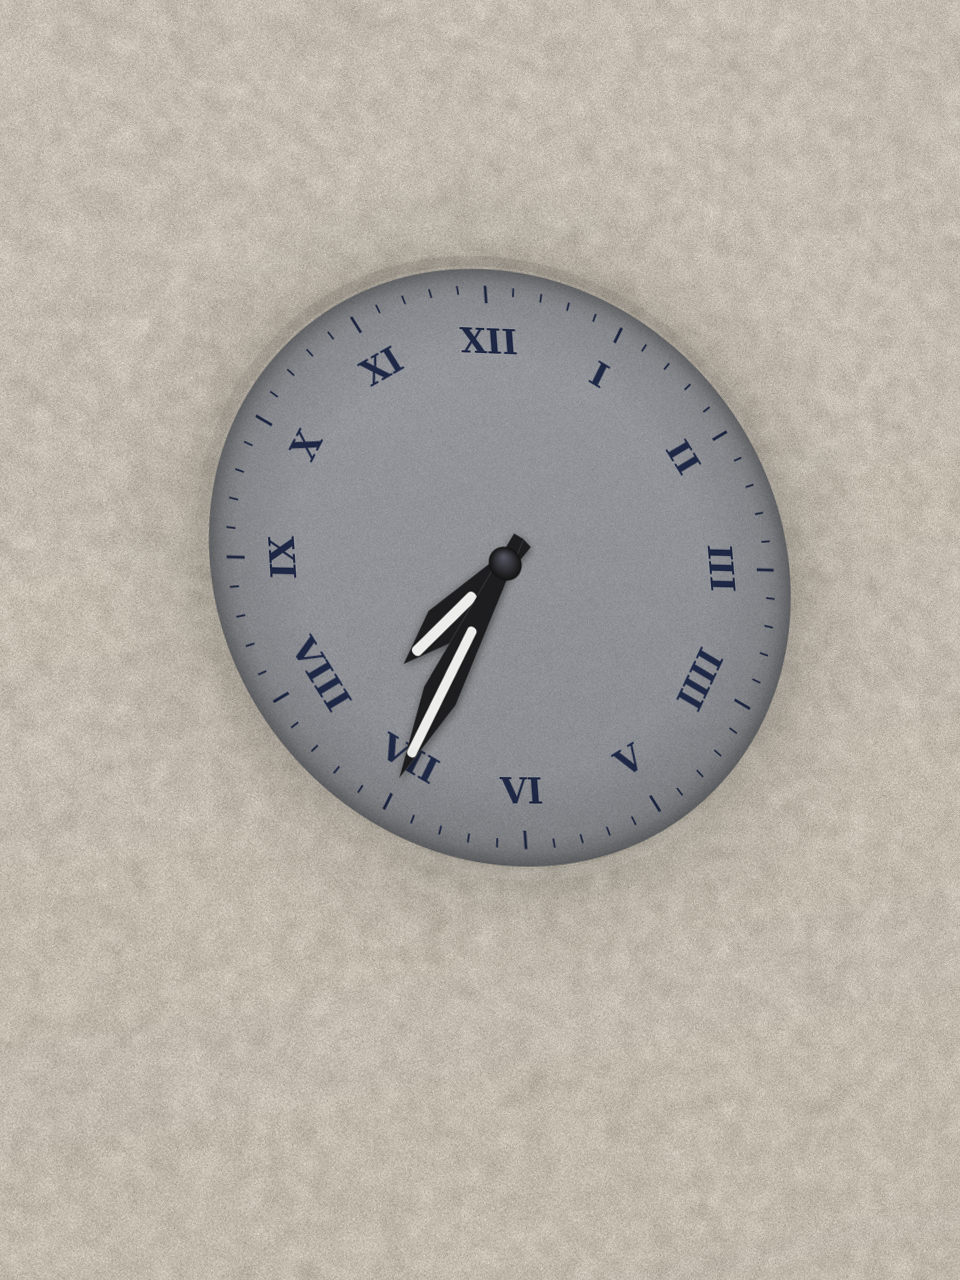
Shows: 7,35
